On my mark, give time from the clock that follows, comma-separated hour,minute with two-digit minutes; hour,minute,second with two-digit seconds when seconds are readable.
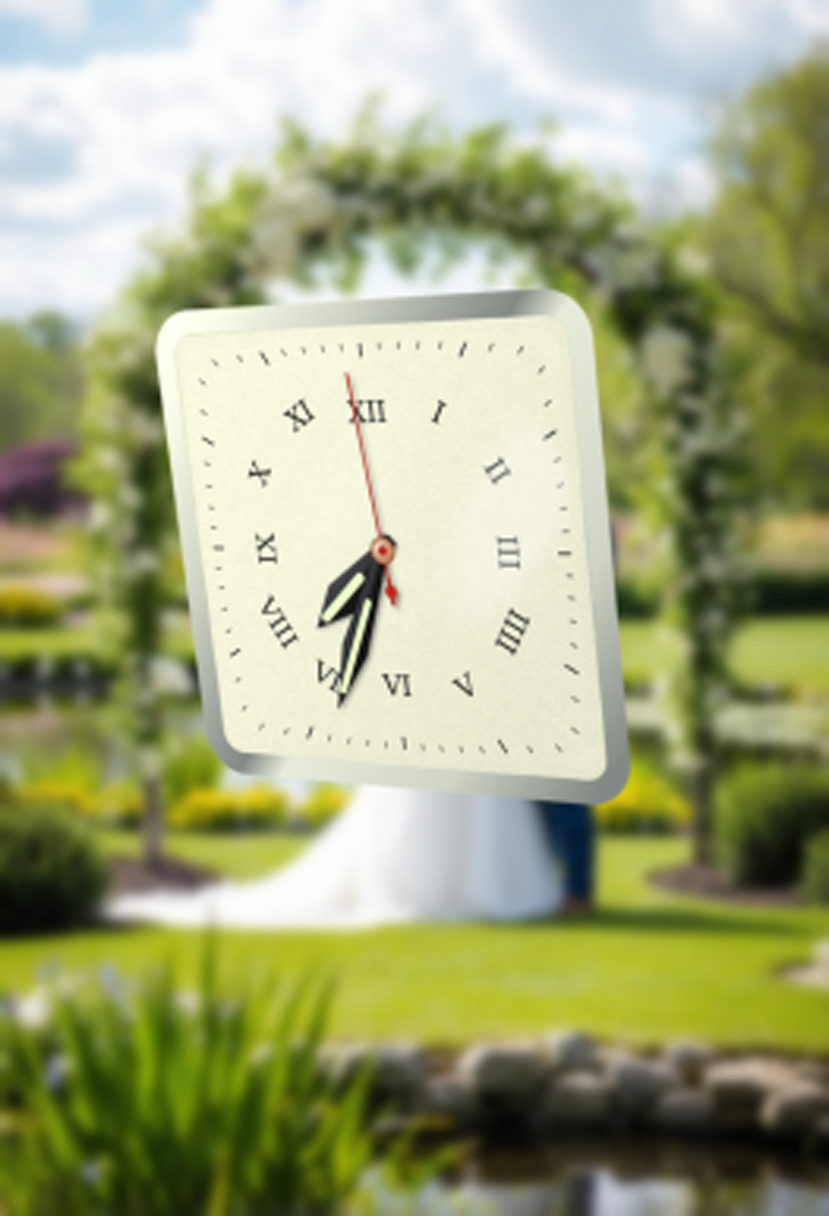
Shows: 7,33,59
